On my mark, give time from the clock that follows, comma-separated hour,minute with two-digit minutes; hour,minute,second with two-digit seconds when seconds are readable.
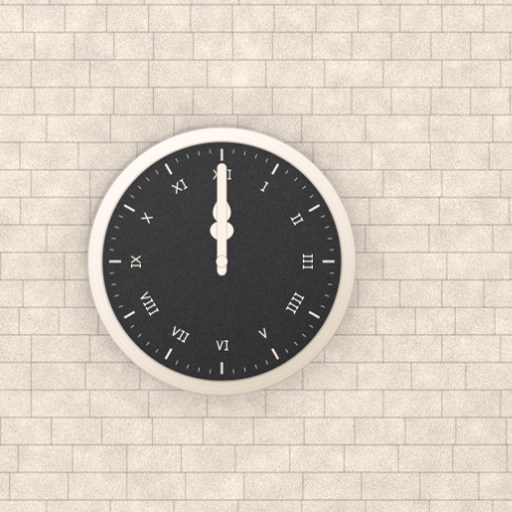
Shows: 12,00
